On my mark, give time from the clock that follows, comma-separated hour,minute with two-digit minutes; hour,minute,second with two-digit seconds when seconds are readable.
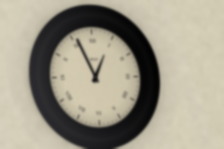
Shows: 12,56
